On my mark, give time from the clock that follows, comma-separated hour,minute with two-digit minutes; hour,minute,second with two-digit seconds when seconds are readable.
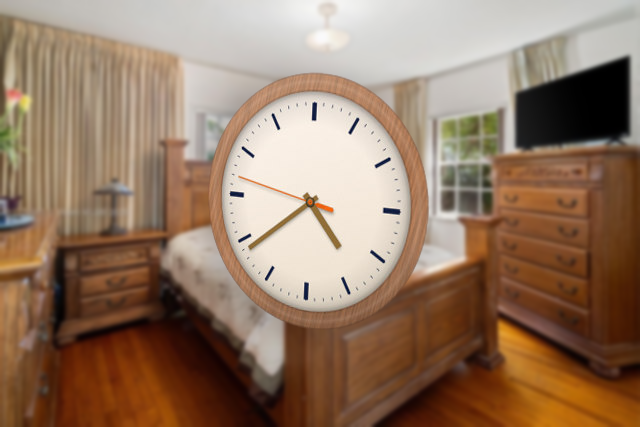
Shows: 4,38,47
